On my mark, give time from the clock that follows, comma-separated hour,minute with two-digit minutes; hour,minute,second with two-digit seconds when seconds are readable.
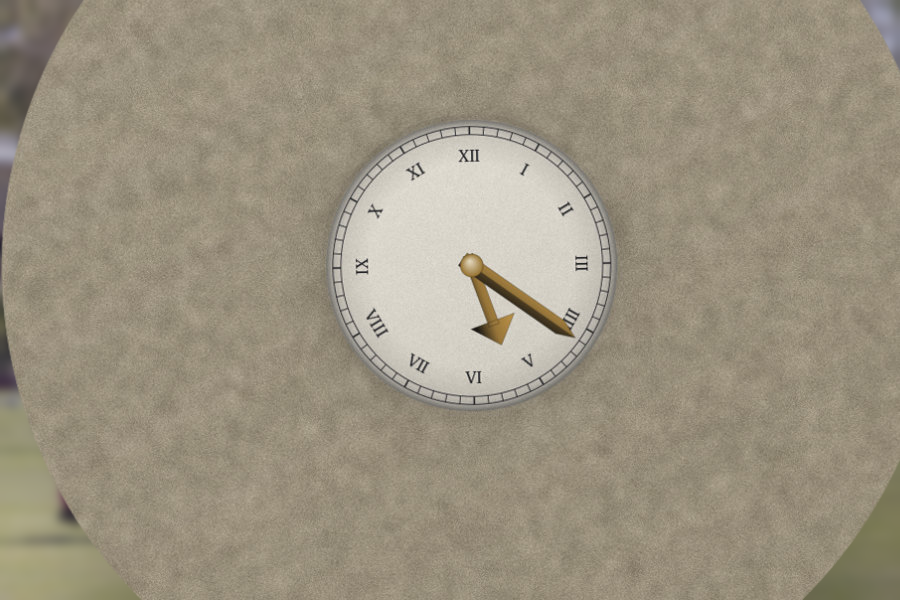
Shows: 5,21
